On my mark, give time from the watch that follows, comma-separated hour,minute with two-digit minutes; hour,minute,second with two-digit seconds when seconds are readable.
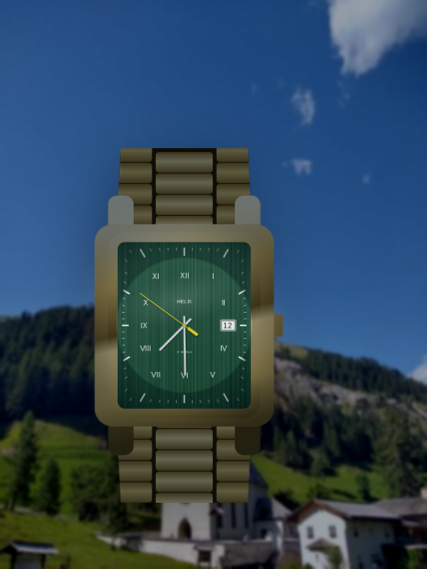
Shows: 7,29,51
